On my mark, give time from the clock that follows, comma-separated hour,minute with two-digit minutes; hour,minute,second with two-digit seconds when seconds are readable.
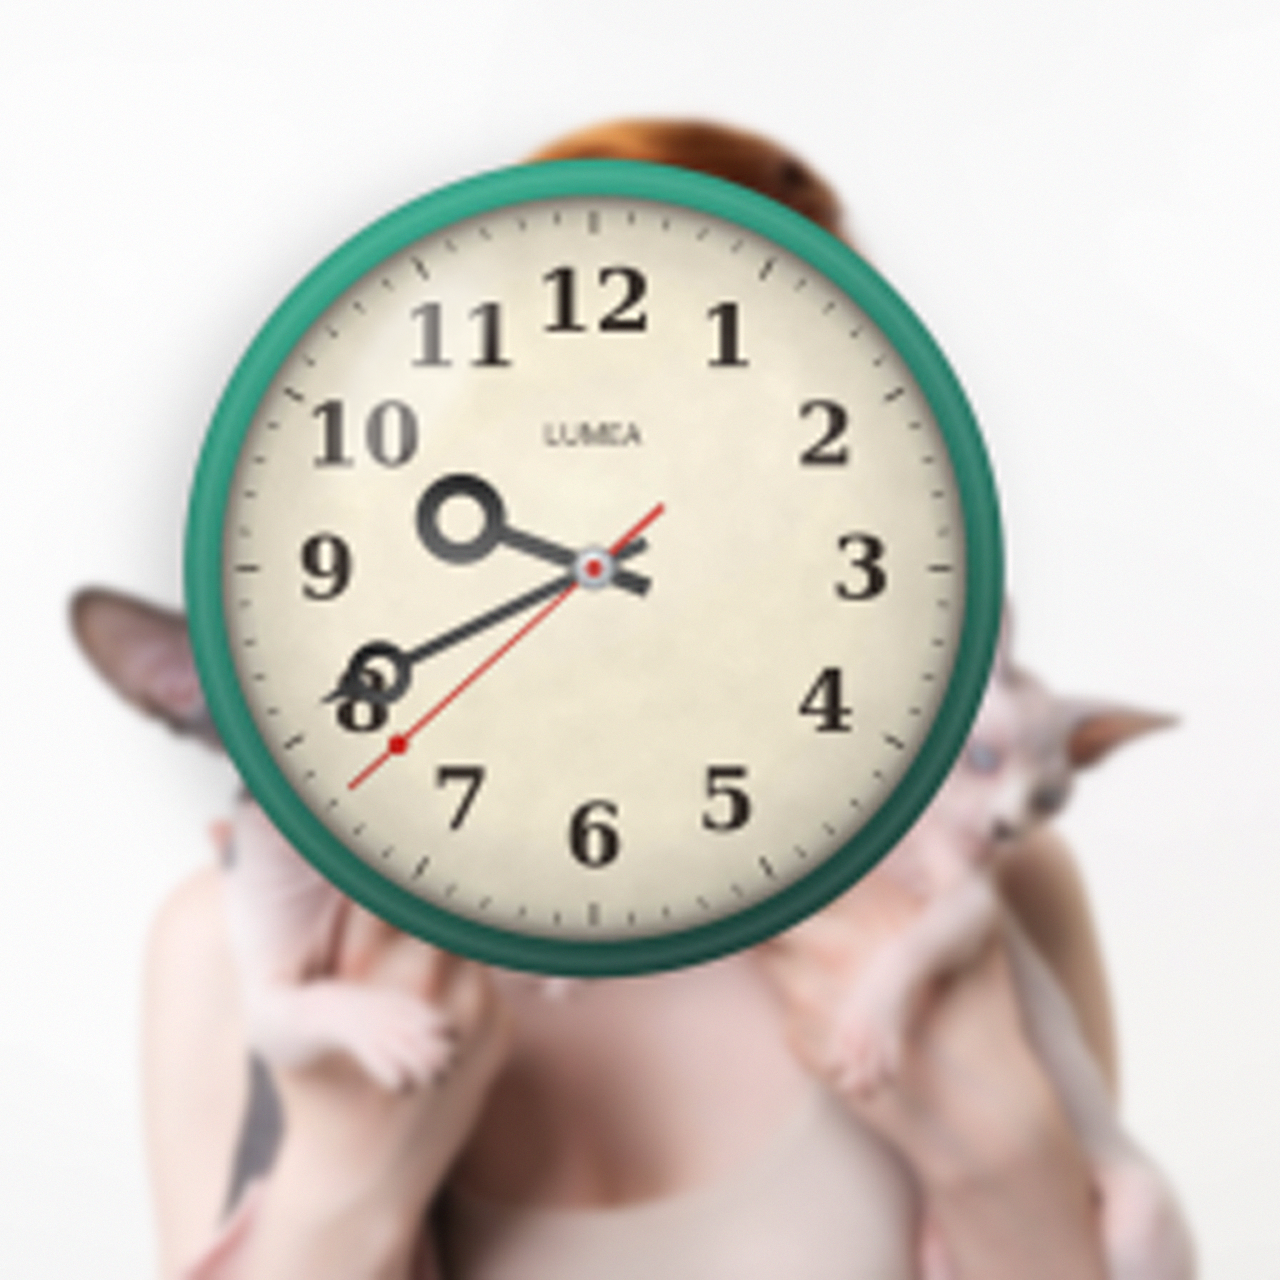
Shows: 9,40,38
